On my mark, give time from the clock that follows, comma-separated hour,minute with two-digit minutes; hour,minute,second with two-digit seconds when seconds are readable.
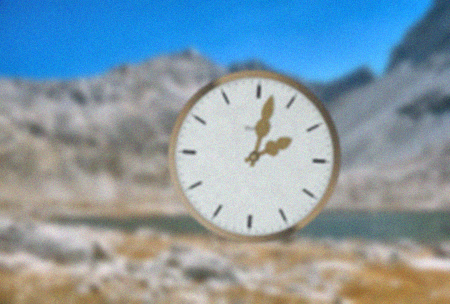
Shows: 2,02
